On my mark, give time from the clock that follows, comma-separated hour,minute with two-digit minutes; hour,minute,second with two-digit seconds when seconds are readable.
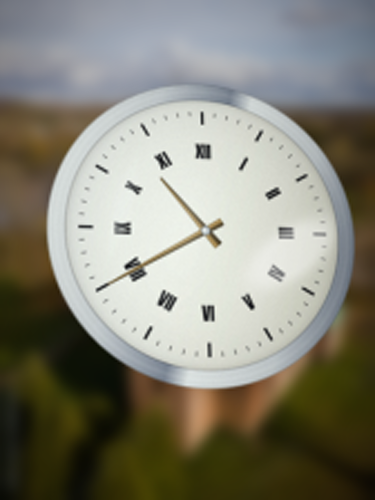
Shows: 10,40
